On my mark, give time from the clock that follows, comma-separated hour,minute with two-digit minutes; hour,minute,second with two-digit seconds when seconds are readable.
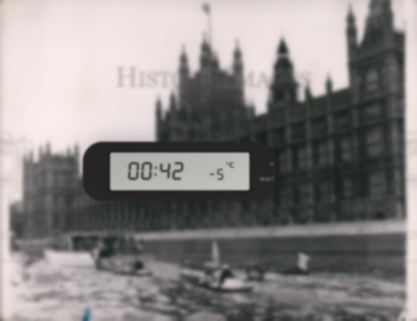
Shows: 0,42
